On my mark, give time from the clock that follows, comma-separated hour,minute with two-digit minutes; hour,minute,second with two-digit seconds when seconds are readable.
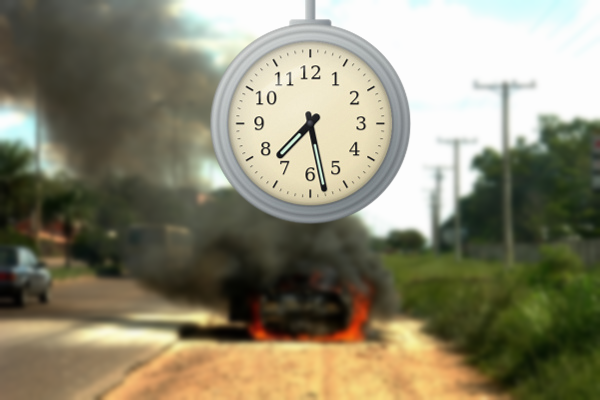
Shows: 7,28
